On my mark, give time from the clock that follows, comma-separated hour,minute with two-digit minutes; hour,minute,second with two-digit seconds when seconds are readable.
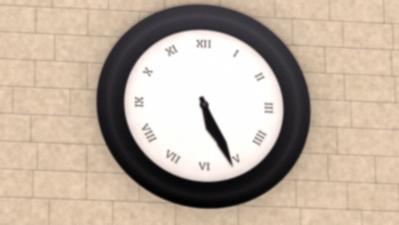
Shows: 5,26
